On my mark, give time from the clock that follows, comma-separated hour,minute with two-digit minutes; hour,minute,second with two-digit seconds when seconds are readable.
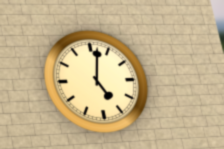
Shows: 5,02
